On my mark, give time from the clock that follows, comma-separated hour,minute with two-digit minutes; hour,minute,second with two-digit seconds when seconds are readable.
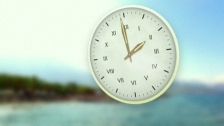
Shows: 1,59
